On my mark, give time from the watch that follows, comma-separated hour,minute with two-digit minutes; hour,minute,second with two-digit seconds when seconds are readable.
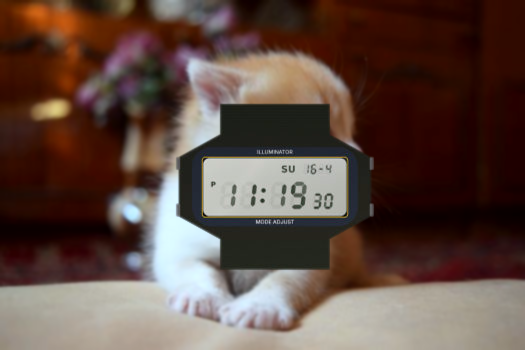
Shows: 11,19,30
